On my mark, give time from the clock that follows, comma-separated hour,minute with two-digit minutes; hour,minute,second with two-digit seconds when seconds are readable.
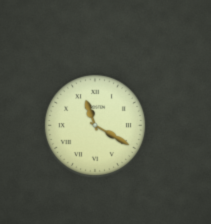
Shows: 11,20
